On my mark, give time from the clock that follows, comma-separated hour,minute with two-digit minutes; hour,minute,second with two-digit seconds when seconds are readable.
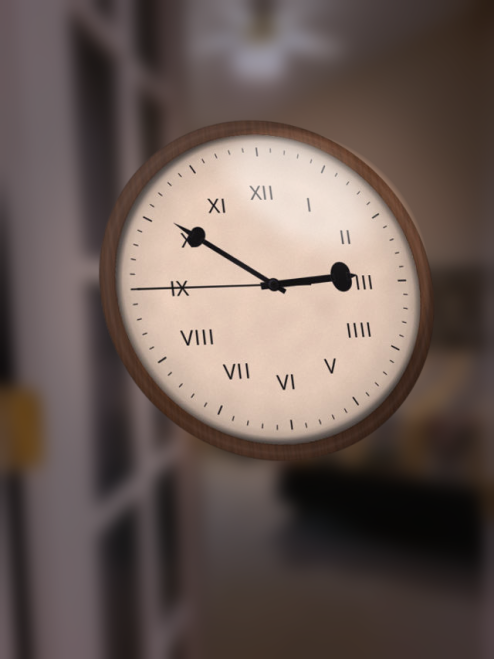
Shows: 2,50,45
